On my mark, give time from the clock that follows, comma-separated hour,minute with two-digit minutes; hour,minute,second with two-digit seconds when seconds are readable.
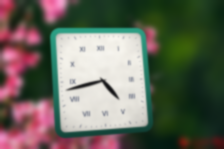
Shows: 4,43
